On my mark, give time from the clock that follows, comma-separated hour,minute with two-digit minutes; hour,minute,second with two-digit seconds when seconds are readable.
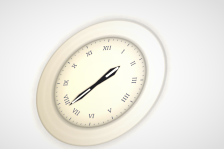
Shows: 1,38
